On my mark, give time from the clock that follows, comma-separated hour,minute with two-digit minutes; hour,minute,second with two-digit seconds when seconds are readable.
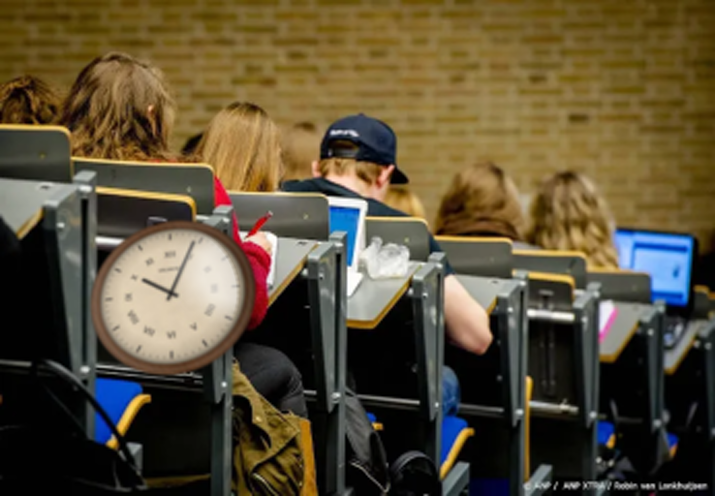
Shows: 10,04
